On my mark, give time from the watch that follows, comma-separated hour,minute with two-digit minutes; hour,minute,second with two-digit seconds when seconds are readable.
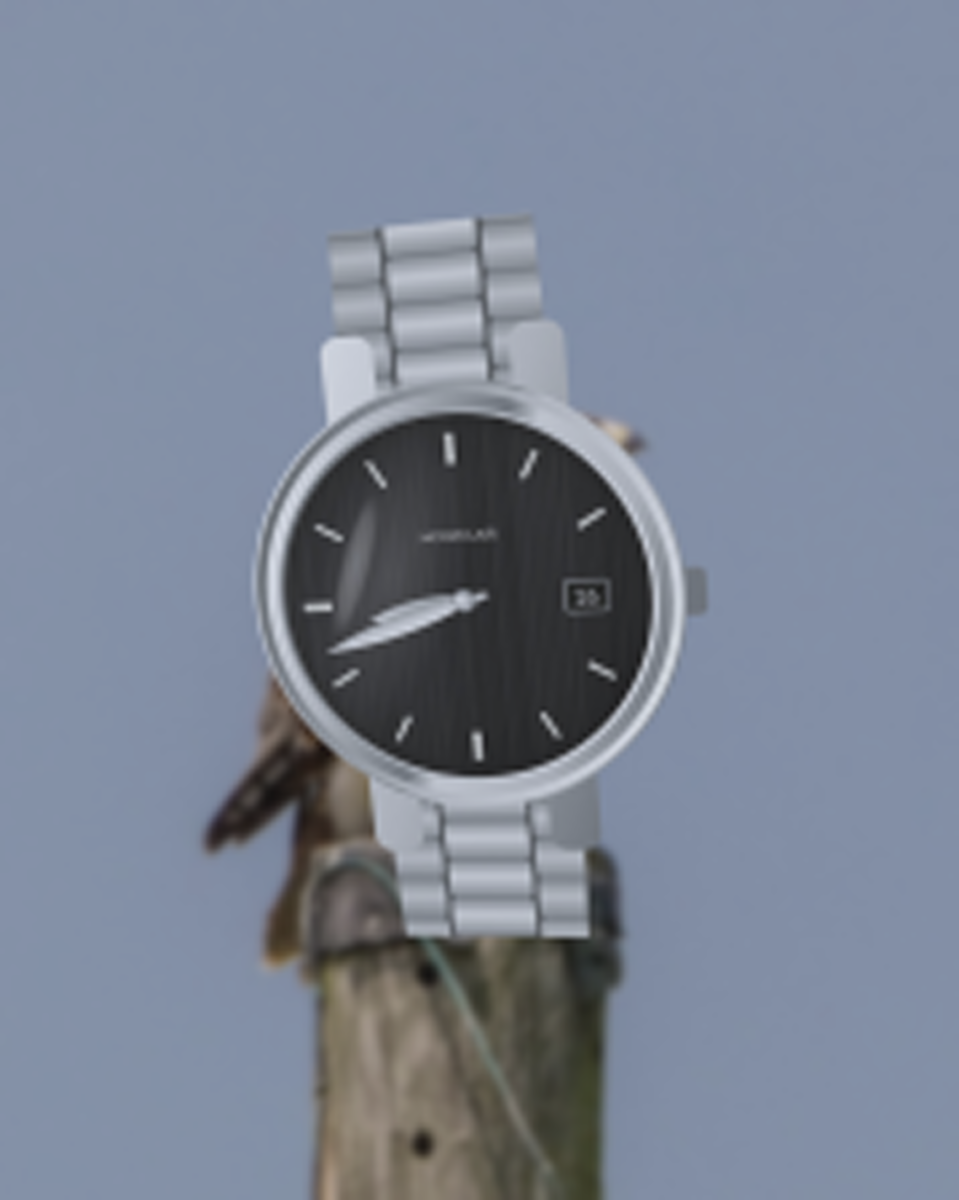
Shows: 8,42
